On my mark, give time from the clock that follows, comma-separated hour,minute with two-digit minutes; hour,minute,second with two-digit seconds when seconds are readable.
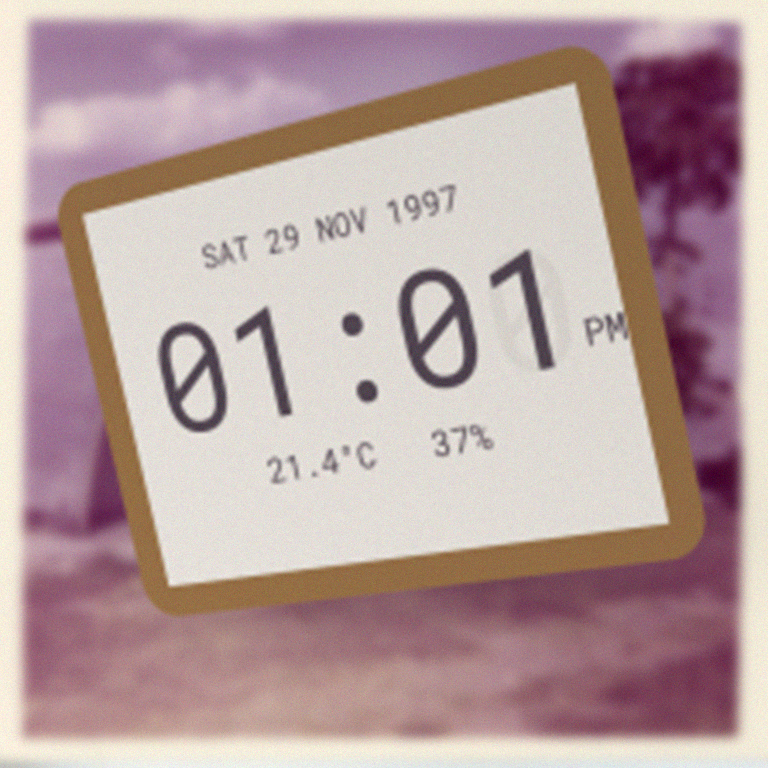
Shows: 1,01
